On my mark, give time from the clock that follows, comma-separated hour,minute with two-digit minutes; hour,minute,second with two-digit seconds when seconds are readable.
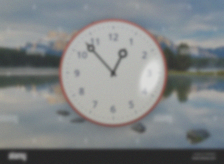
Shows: 12,53
